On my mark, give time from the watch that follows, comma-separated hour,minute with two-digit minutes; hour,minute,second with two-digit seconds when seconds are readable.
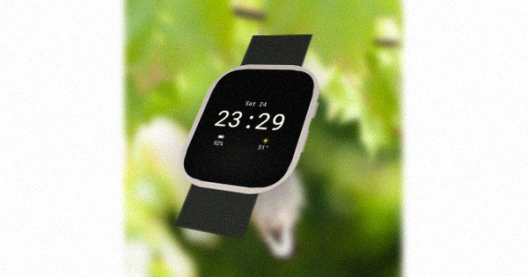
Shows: 23,29
